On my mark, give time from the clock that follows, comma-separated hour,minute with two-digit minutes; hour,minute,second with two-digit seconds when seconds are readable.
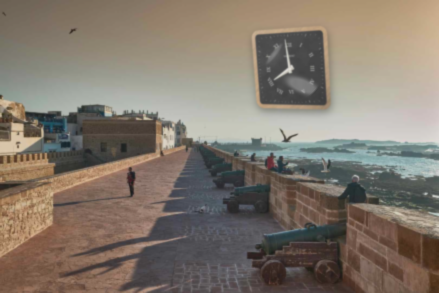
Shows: 7,59
